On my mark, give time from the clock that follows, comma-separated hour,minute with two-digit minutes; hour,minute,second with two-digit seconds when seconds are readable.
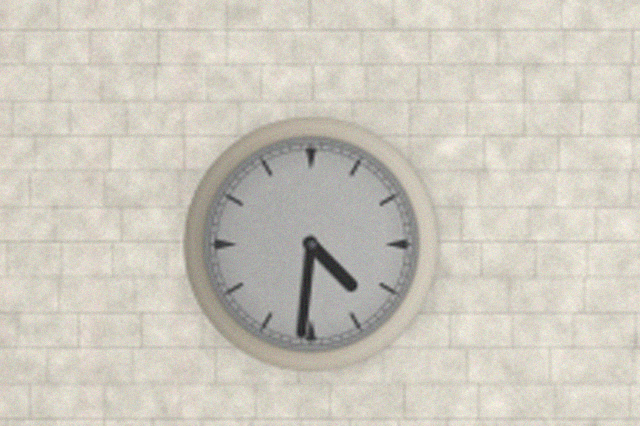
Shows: 4,31
